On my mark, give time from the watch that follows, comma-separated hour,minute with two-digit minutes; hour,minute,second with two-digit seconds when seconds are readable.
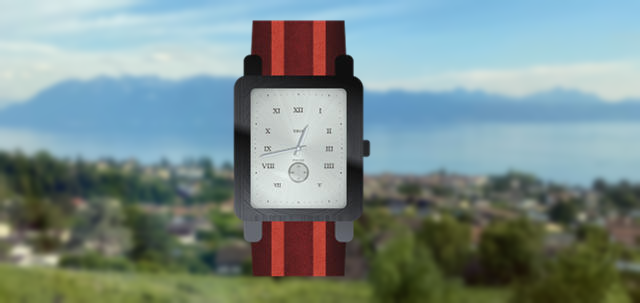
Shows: 12,43
